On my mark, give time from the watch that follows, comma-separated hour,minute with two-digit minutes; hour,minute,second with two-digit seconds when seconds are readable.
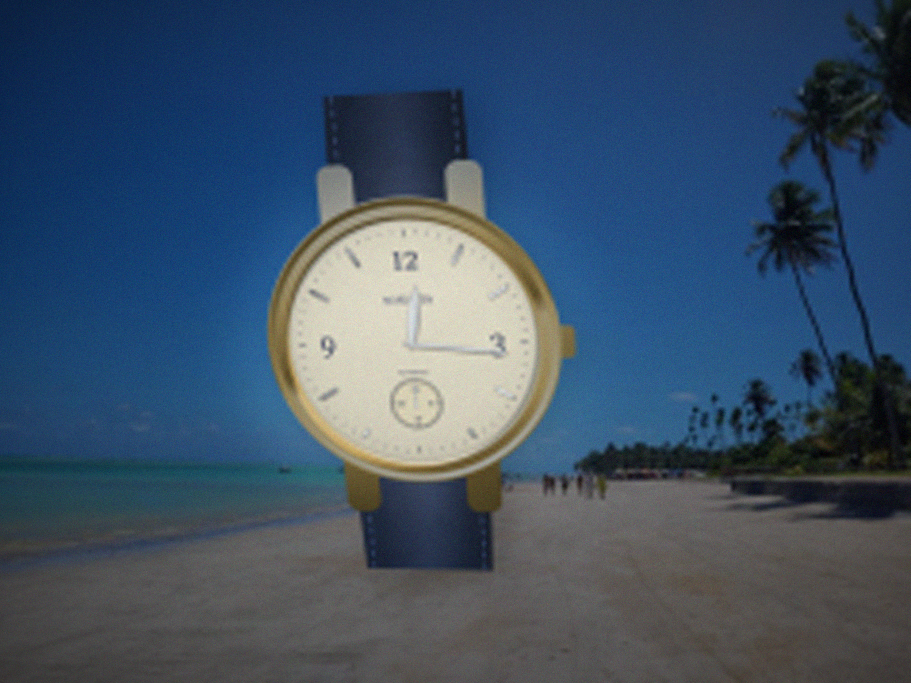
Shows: 12,16
